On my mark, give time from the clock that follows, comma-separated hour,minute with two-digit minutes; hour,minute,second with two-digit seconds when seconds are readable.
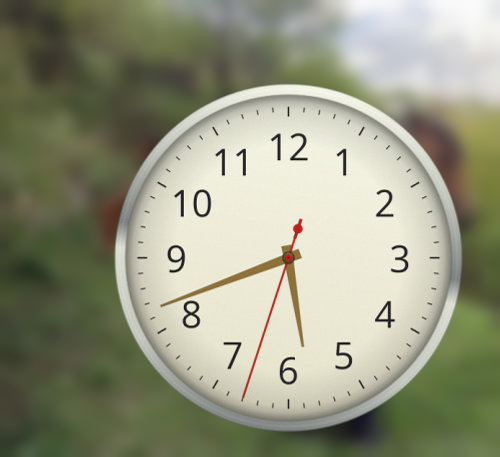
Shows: 5,41,33
